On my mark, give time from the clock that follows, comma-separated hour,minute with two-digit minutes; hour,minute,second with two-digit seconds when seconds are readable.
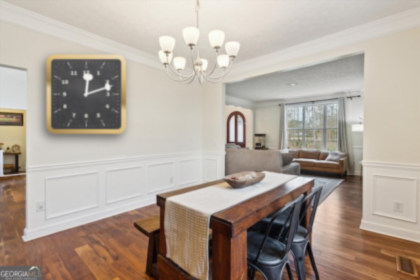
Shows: 12,12
